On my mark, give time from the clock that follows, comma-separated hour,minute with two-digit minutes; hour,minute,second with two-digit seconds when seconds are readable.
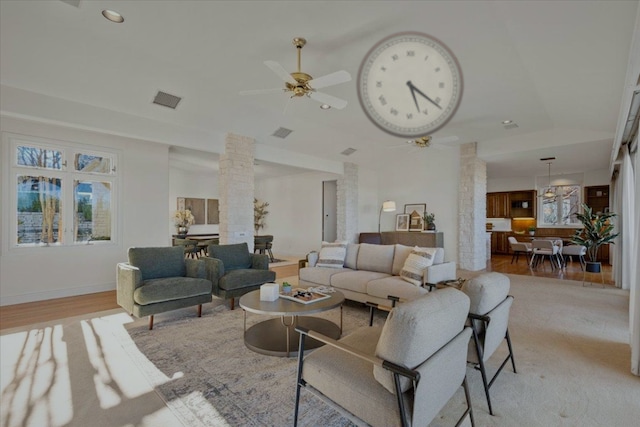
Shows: 5,21
